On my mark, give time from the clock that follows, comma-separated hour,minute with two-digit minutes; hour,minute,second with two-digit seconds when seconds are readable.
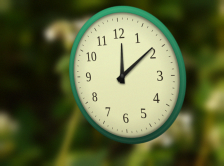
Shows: 12,09
